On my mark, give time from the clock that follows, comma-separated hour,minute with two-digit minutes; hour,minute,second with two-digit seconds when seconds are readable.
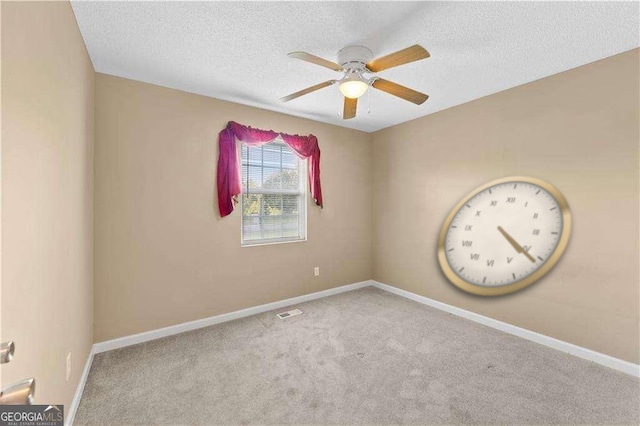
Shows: 4,21
